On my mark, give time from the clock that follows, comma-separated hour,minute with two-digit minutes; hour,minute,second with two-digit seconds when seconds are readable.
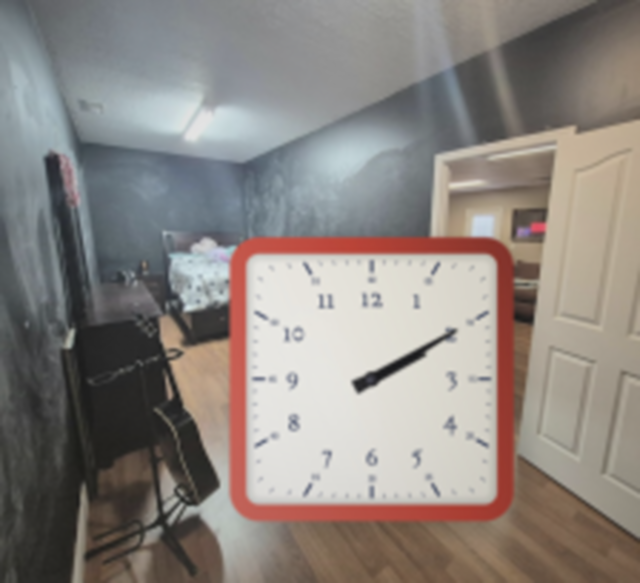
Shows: 2,10
